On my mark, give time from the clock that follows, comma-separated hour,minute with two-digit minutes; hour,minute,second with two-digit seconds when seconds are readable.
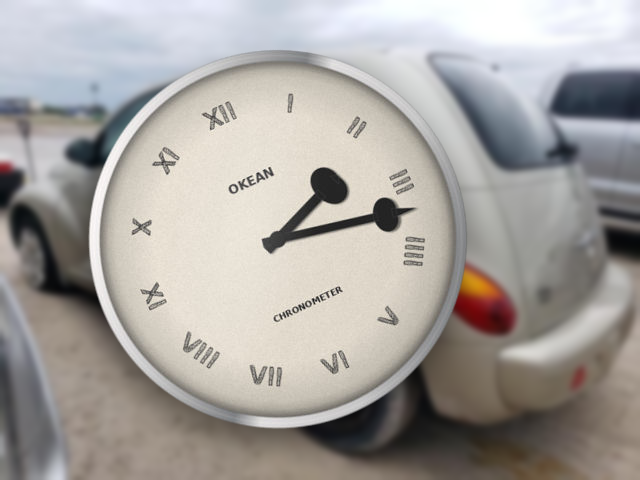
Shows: 2,17
